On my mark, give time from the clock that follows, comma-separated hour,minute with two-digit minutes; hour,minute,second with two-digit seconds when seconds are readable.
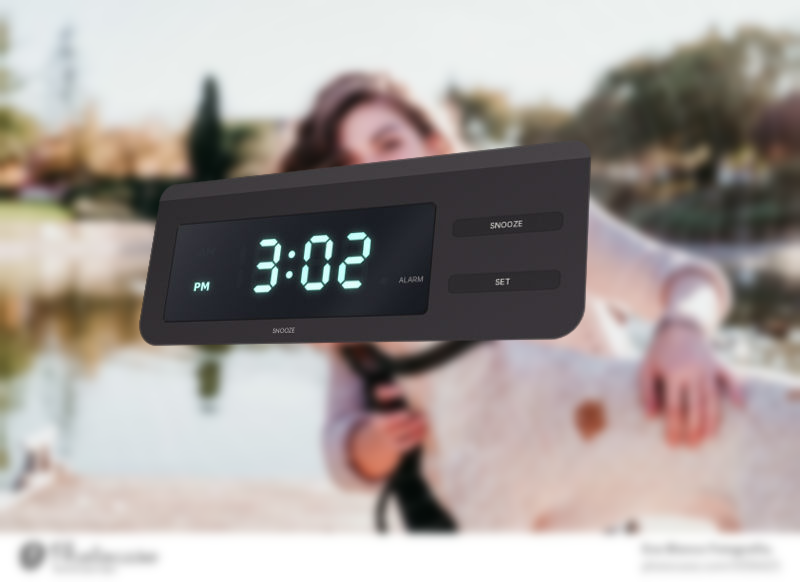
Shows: 3,02
